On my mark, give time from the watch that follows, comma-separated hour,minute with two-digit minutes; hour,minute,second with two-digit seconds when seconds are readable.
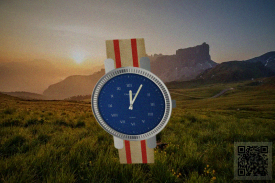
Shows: 12,05
